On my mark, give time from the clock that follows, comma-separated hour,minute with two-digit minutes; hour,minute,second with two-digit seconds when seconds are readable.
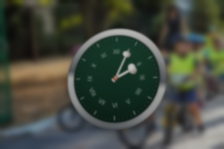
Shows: 2,04
